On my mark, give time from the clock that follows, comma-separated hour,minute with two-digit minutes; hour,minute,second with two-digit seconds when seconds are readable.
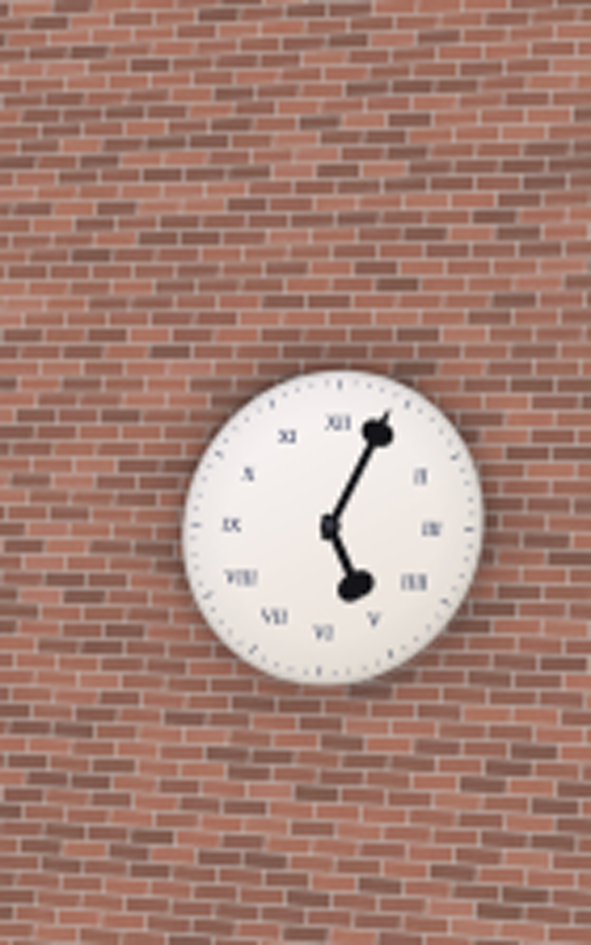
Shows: 5,04
